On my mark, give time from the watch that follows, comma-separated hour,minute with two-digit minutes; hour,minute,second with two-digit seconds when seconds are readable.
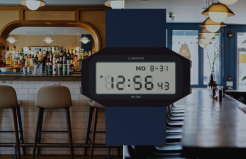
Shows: 12,56,43
